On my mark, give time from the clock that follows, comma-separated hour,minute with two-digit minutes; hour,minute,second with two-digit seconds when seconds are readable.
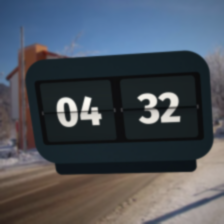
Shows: 4,32
